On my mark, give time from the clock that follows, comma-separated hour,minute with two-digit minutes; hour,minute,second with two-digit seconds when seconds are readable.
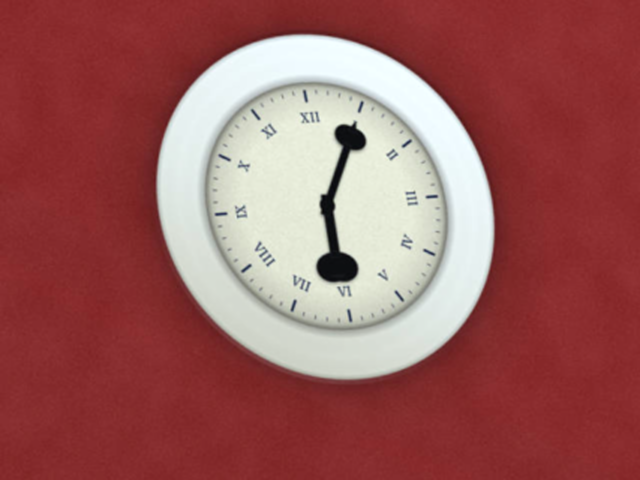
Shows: 6,05
